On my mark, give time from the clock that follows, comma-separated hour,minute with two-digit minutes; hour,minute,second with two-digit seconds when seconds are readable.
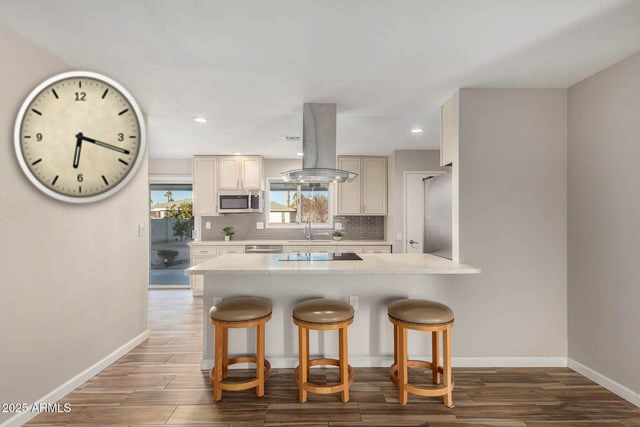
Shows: 6,18
